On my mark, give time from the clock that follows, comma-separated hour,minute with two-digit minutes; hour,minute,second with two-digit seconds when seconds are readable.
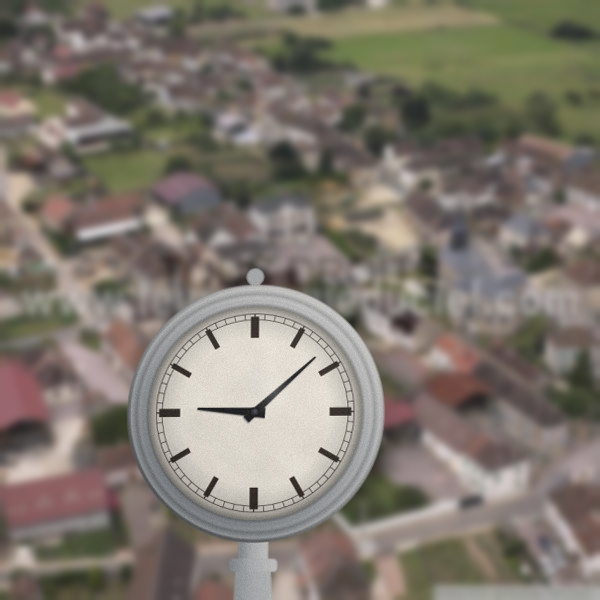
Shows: 9,08
